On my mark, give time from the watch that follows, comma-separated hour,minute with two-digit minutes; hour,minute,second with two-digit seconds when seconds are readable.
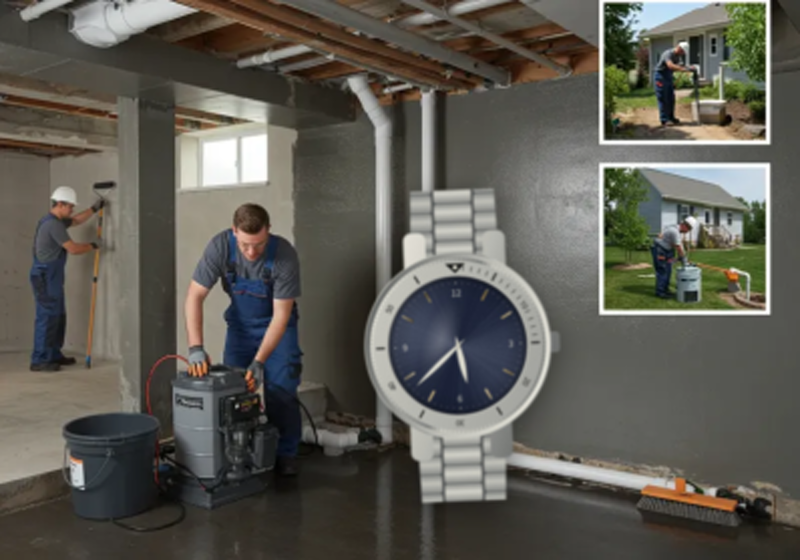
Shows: 5,38
